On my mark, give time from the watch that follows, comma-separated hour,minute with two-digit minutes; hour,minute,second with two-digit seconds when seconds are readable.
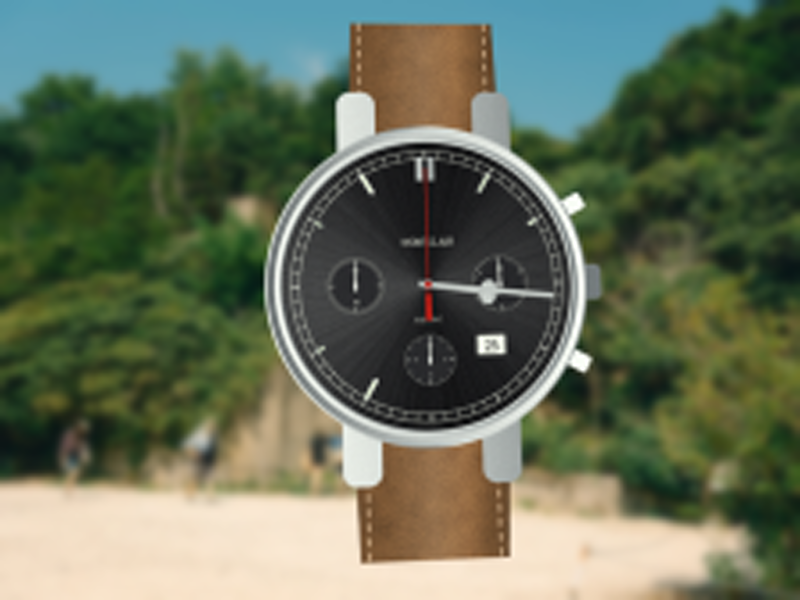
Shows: 3,16
